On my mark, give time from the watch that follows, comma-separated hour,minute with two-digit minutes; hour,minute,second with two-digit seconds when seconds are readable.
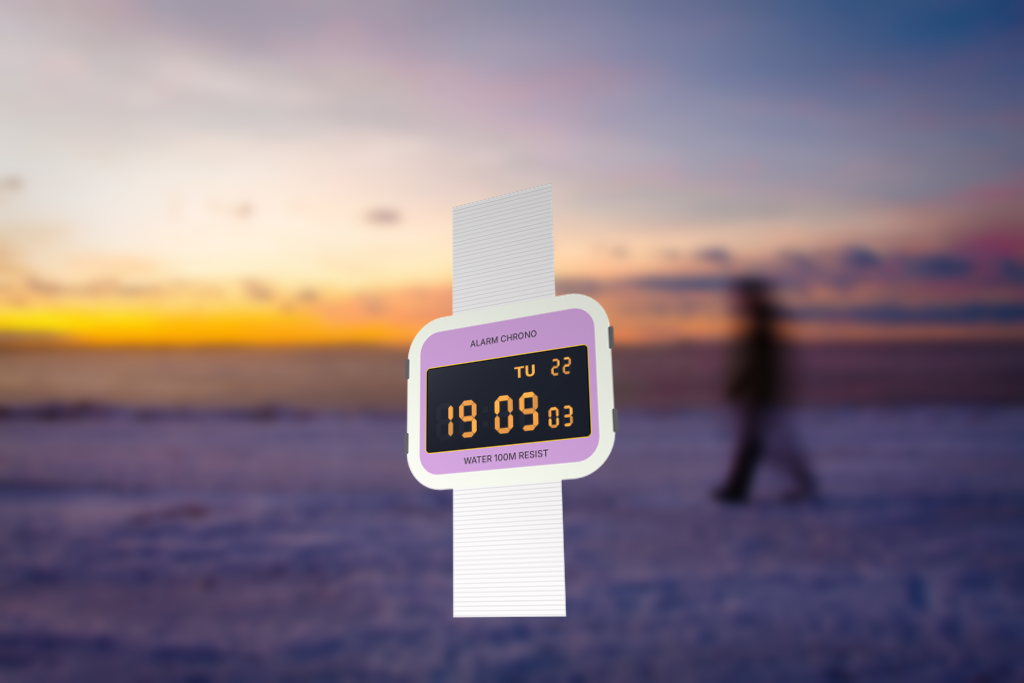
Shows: 19,09,03
